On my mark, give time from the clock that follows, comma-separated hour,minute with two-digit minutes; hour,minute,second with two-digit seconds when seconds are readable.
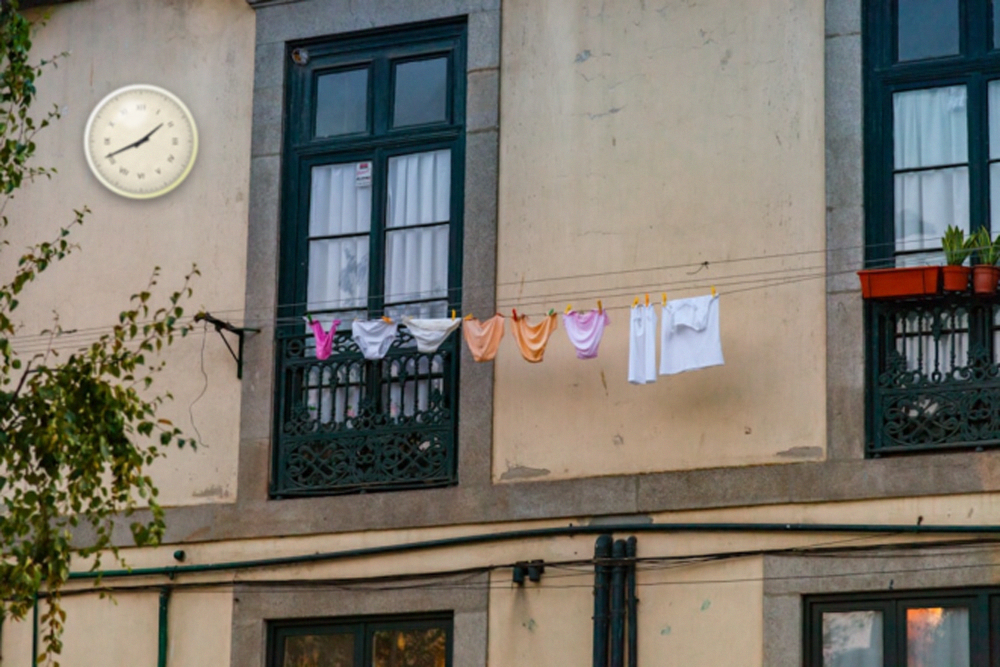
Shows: 1,41
